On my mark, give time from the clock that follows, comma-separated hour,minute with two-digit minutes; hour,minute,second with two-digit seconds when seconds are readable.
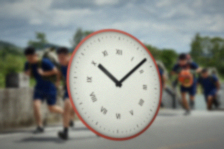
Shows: 10,08
